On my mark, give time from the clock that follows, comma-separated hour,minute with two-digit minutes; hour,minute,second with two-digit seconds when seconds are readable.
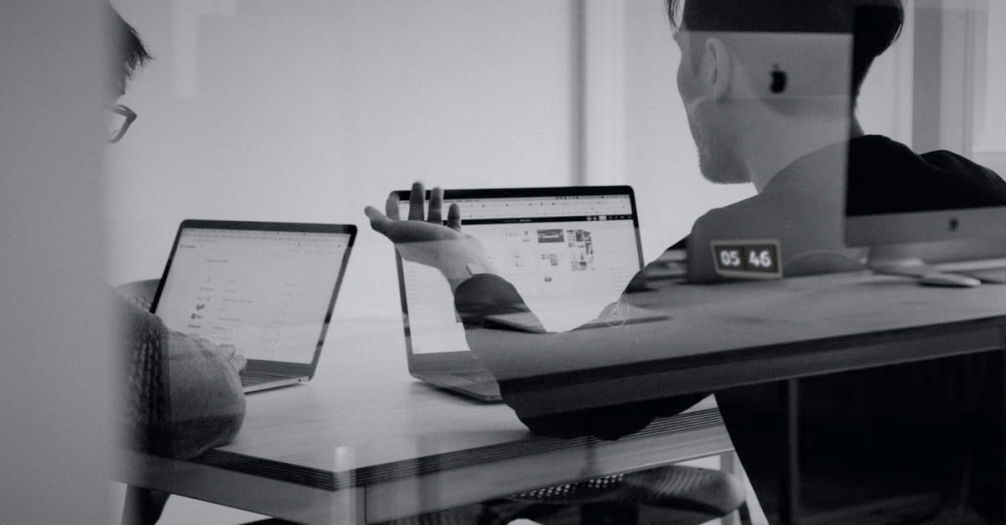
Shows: 5,46
